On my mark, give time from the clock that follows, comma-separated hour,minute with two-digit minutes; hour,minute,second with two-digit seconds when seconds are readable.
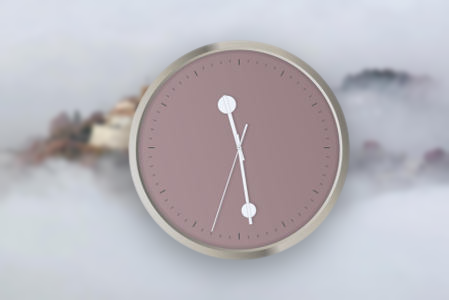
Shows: 11,28,33
